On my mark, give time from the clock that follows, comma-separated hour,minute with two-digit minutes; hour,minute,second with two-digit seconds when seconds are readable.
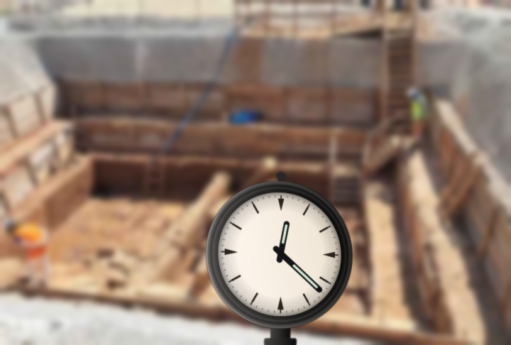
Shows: 12,22
